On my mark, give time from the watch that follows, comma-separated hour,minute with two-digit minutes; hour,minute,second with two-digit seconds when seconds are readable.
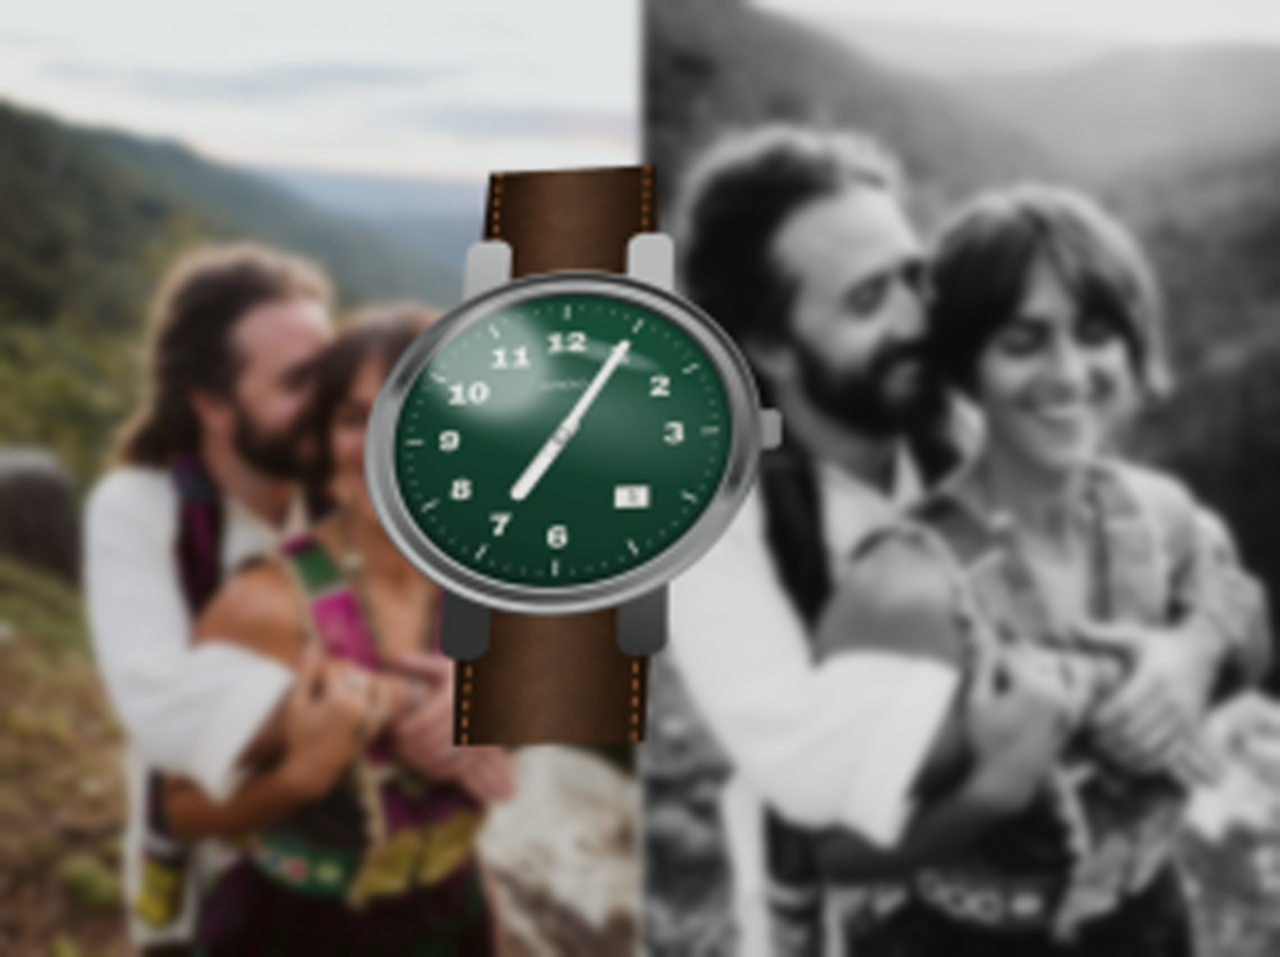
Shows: 7,05
